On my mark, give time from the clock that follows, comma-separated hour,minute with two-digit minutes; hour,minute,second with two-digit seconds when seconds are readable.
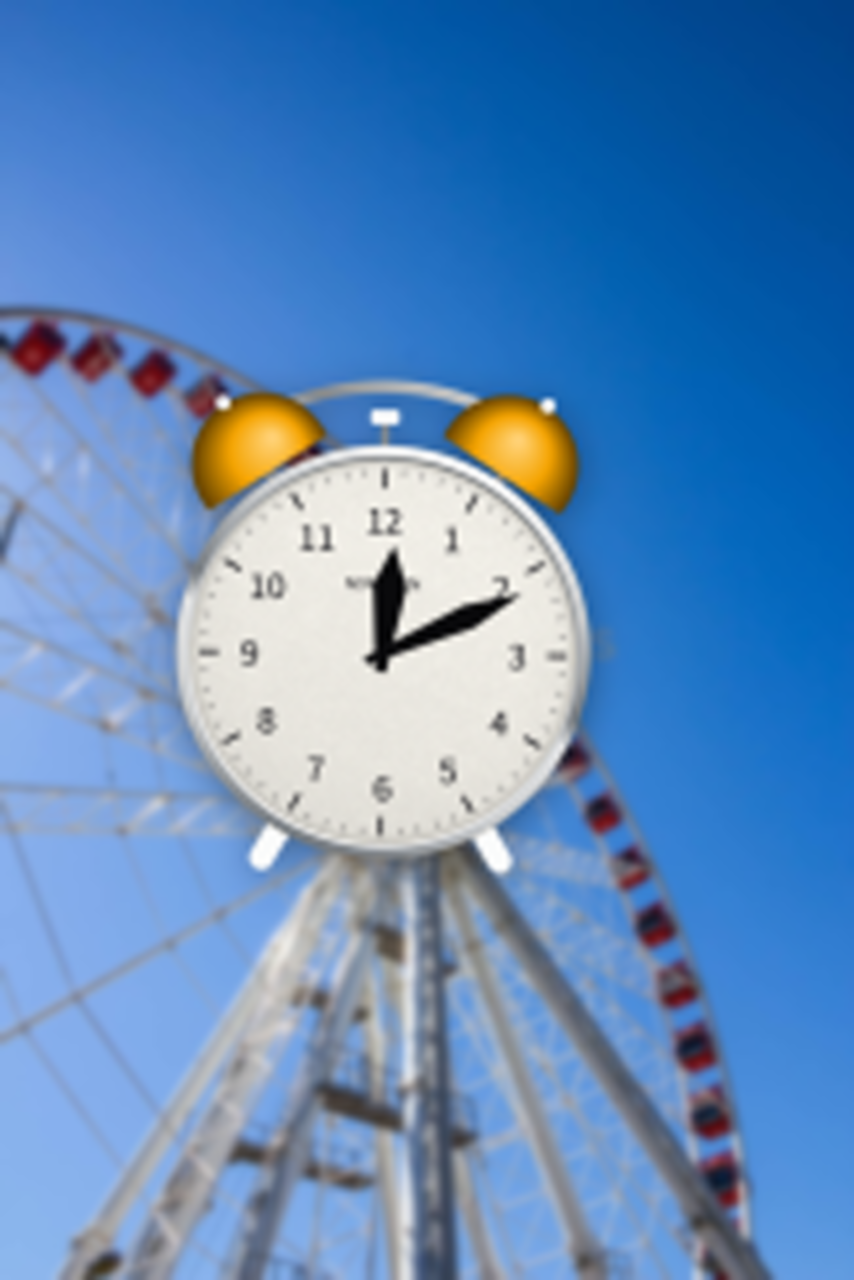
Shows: 12,11
